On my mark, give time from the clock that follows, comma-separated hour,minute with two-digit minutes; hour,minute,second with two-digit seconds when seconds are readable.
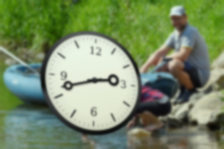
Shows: 2,42
